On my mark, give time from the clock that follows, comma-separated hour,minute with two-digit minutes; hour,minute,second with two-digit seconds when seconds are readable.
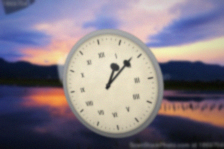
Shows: 1,09
